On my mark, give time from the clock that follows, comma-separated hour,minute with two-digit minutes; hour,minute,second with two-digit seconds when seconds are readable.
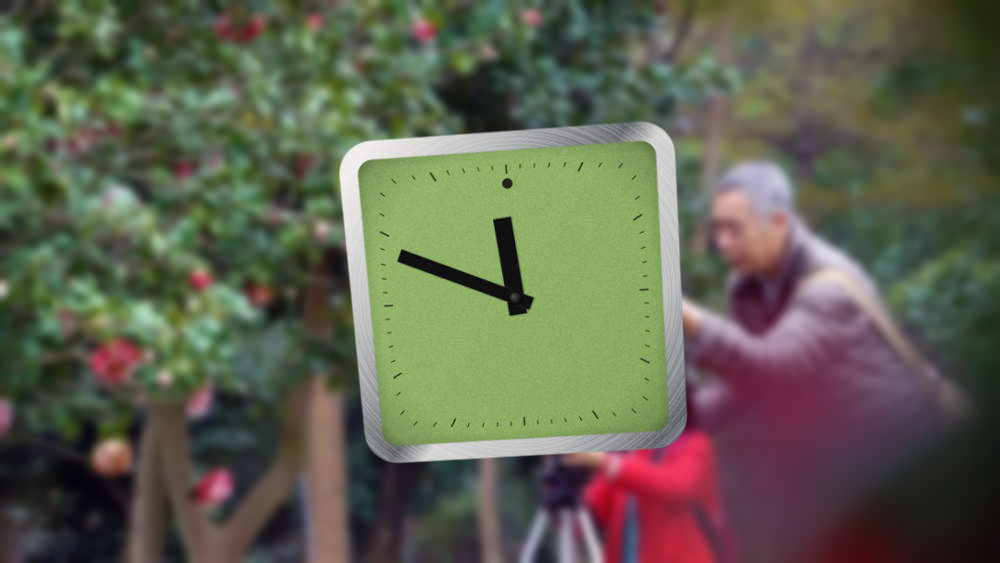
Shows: 11,49
